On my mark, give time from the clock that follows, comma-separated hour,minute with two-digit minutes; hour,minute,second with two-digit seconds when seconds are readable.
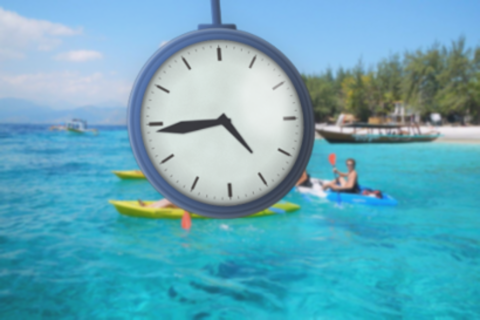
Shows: 4,44
